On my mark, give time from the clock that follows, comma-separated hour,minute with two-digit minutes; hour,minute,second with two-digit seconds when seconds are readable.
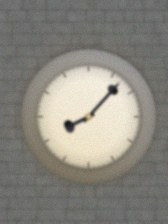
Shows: 8,07
